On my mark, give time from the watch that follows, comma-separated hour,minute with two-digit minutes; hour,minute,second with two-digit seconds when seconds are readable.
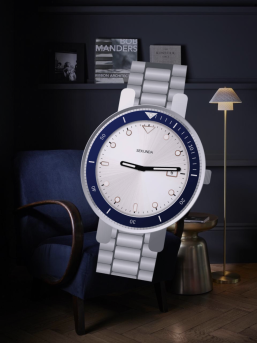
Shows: 9,14
